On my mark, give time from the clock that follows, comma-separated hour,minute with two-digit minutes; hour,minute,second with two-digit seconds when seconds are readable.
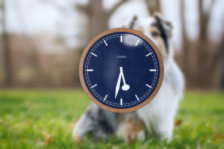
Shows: 5,32
